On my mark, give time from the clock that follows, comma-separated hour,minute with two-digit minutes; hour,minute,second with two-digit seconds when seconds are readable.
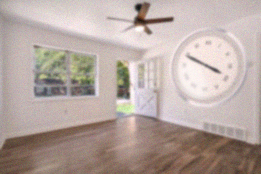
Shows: 3,49
